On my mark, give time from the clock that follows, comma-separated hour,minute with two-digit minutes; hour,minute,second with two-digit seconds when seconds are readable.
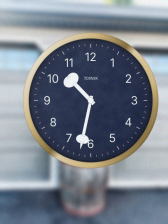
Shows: 10,32
